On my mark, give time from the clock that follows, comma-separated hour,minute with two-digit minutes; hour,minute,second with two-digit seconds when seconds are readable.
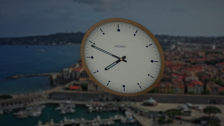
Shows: 7,49
